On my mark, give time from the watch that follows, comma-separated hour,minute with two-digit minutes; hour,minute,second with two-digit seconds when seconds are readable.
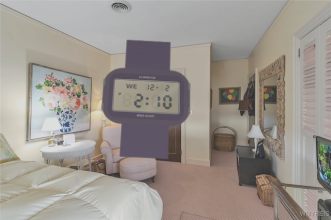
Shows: 2,10
